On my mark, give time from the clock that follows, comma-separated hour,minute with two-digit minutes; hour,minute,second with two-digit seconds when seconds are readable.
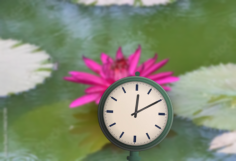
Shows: 12,10
